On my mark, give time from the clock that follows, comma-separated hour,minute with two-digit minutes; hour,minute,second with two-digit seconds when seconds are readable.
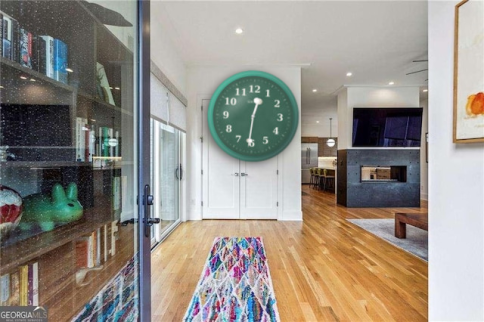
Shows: 12,31
